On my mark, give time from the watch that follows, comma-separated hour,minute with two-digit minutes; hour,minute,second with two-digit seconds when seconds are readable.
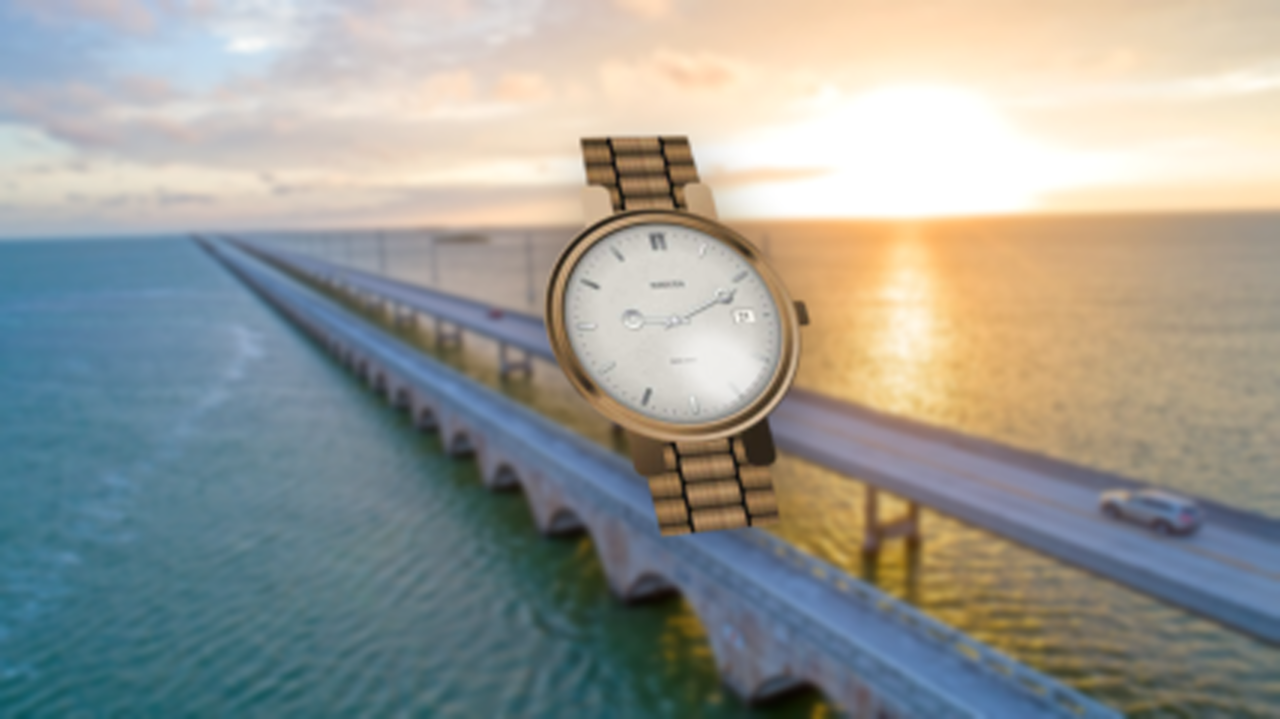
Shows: 9,11
